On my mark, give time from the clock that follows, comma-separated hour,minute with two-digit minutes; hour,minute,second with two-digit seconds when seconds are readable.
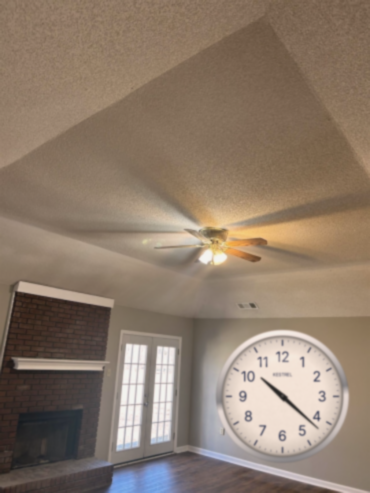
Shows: 10,22
